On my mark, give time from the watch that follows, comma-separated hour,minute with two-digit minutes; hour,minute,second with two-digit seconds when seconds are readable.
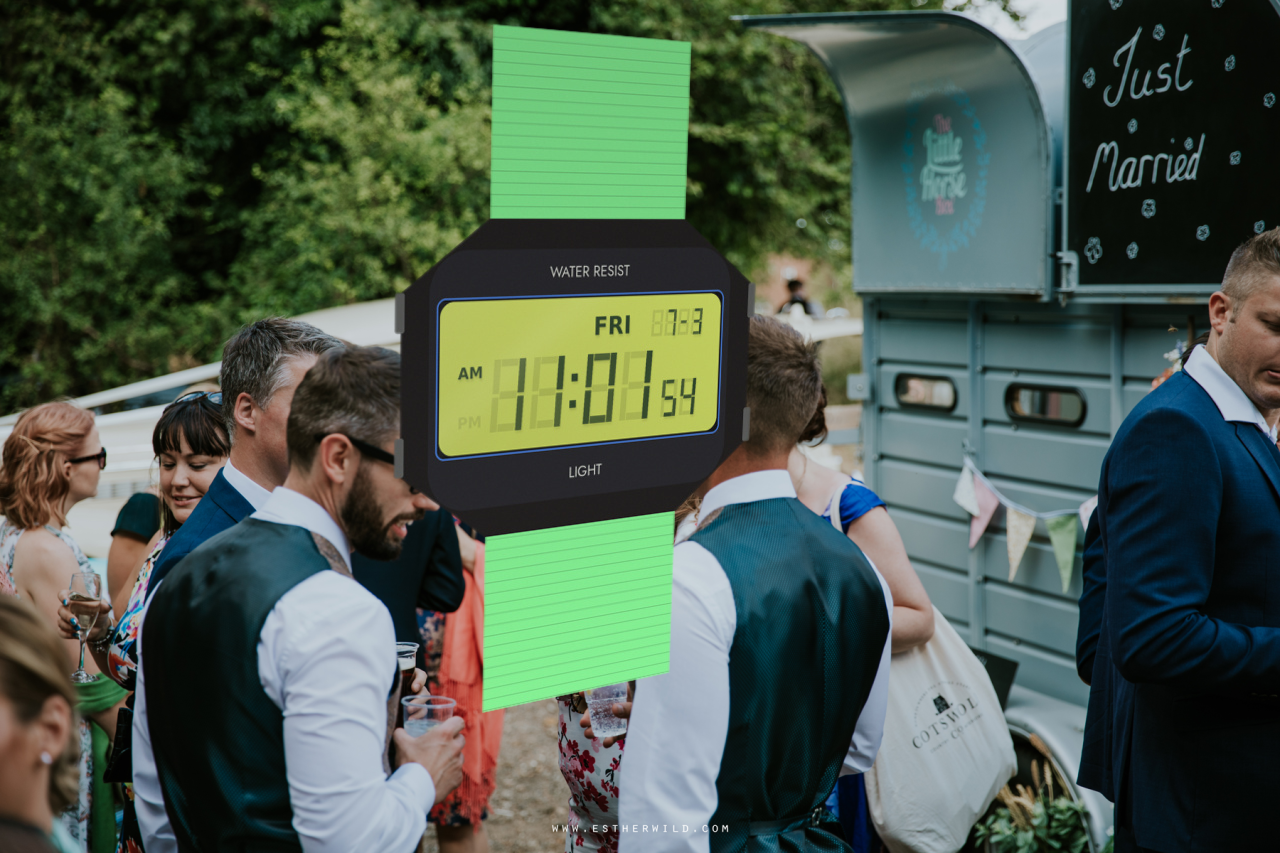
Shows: 11,01,54
